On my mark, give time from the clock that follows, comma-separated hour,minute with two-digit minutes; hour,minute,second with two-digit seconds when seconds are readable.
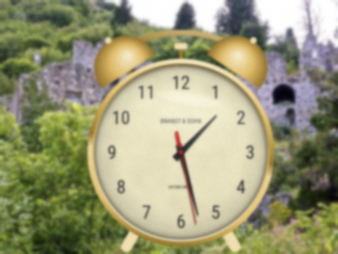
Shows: 1,27,28
